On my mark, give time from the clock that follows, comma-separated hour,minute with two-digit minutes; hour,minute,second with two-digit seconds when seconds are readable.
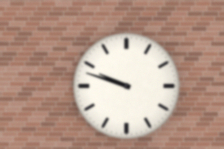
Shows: 9,48
